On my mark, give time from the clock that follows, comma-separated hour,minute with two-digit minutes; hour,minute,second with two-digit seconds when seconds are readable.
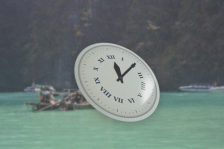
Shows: 12,10
